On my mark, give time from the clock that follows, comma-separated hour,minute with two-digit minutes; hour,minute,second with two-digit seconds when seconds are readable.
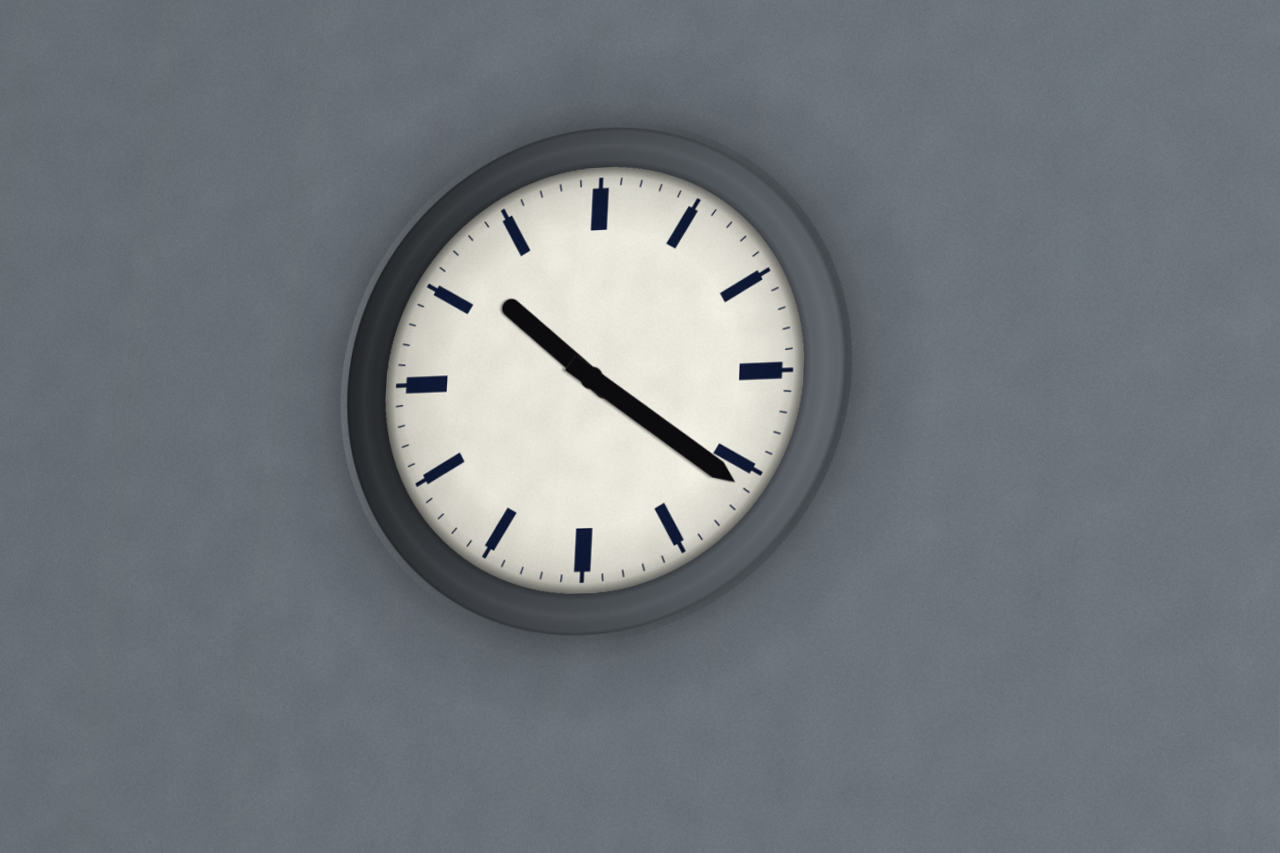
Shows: 10,21
